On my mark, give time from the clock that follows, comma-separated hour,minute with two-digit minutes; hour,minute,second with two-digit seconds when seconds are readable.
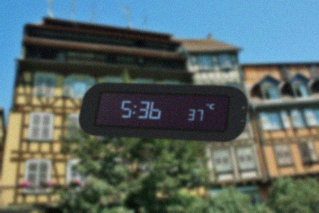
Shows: 5,36
